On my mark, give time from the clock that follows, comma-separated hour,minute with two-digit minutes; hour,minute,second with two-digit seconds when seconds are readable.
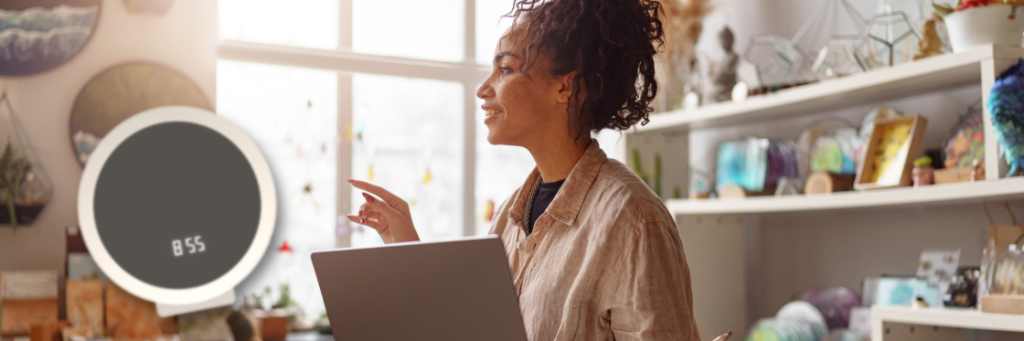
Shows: 8,55
